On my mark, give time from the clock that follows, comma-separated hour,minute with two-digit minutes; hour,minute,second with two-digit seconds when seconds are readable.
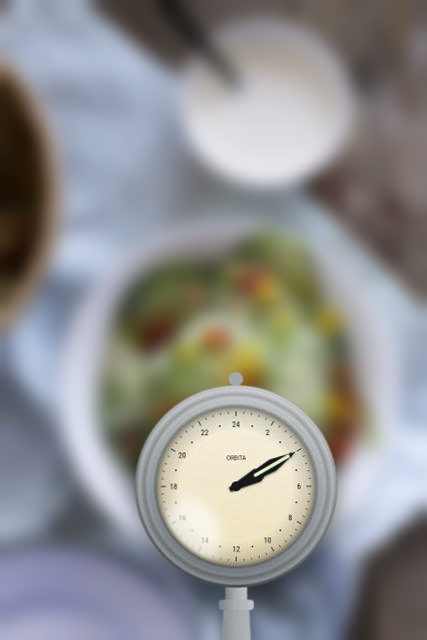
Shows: 4,10
